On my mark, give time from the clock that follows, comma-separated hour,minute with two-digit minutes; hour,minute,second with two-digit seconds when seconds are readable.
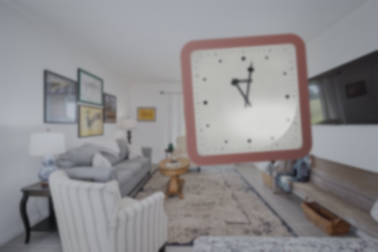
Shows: 11,02
